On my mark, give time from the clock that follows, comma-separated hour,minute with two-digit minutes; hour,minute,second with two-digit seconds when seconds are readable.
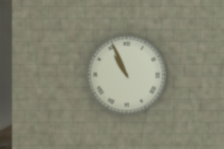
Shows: 10,56
